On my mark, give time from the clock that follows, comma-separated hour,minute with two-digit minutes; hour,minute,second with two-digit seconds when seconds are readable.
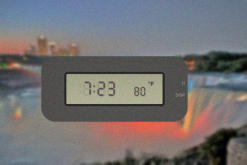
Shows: 7,23
